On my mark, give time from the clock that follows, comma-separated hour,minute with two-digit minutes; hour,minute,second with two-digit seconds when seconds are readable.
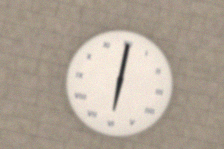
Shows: 6,00
